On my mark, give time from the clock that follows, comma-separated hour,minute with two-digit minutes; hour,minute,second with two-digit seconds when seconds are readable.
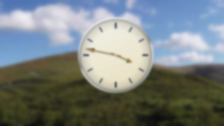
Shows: 3,47
